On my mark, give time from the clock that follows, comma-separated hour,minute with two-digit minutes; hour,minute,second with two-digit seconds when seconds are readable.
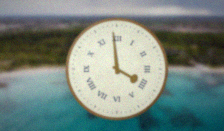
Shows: 3,59
